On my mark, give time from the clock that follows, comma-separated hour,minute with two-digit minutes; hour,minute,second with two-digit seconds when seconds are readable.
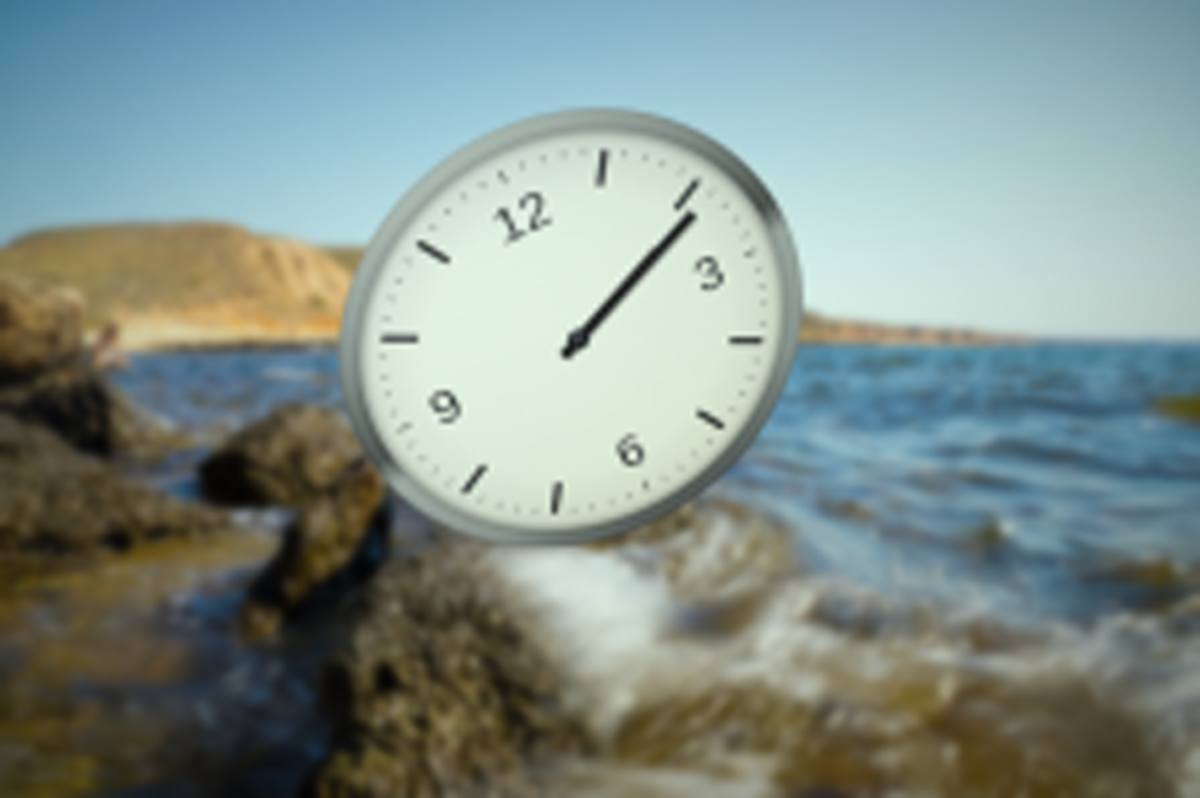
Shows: 2,11
